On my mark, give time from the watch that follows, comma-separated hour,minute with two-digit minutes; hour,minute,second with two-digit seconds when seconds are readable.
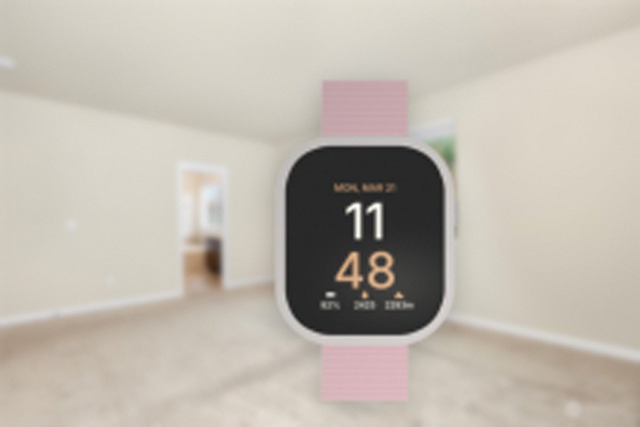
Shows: 11,48
